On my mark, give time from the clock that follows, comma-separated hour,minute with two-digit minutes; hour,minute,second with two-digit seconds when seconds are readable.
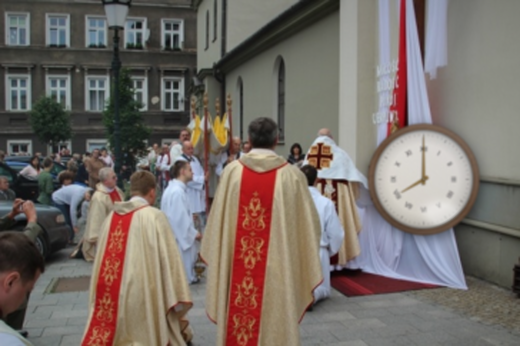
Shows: 8,00
